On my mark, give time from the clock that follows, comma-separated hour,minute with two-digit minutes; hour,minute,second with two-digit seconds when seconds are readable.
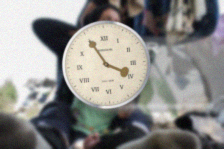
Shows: 3,55
